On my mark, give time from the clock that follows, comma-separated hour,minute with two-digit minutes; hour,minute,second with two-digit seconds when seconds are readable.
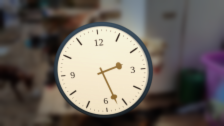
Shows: 2,27
